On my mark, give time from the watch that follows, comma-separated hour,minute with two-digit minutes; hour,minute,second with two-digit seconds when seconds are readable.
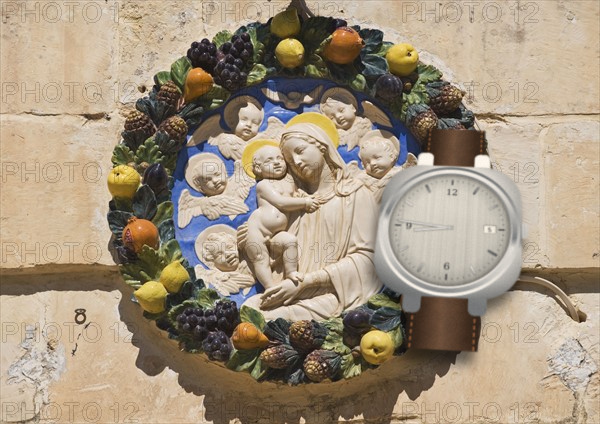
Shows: 8,46
